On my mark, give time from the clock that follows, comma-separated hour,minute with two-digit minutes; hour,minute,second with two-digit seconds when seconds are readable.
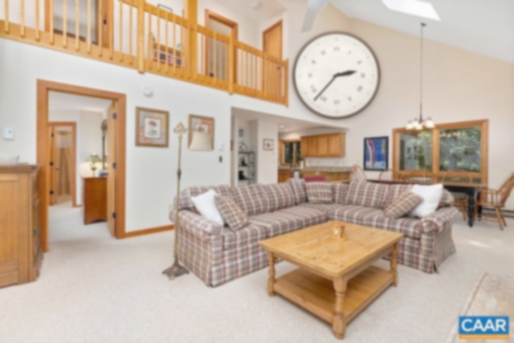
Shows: 2,37
